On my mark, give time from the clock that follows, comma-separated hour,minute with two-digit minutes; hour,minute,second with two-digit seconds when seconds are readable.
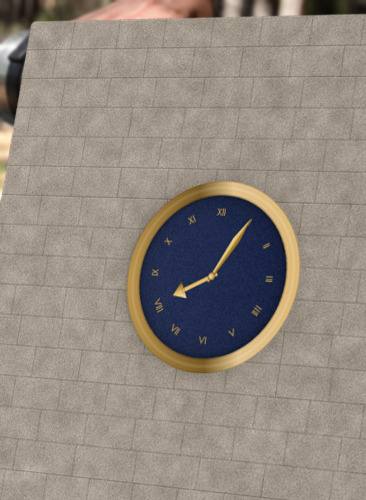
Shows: 8,05
